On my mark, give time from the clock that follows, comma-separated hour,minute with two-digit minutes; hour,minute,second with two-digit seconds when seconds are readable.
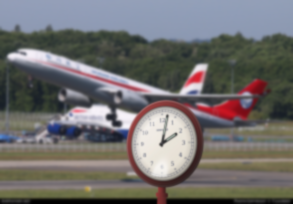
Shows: 2,02
